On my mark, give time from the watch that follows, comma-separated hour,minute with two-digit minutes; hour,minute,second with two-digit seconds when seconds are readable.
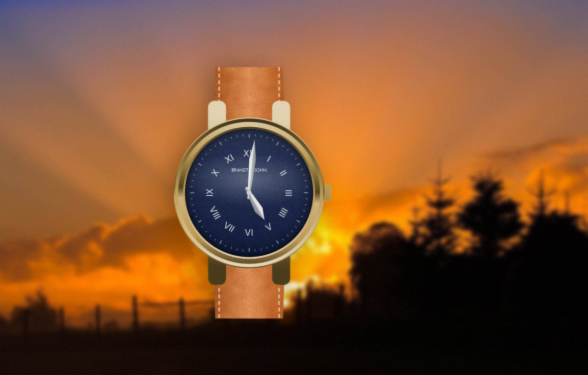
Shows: 5,01
